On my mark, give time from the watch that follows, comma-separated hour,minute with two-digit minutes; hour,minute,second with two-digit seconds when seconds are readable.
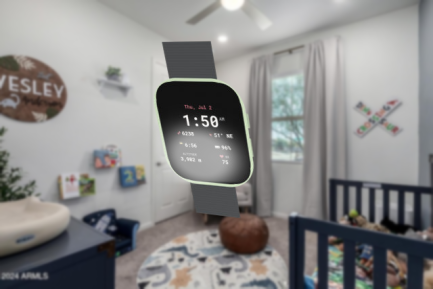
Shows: 1,50
